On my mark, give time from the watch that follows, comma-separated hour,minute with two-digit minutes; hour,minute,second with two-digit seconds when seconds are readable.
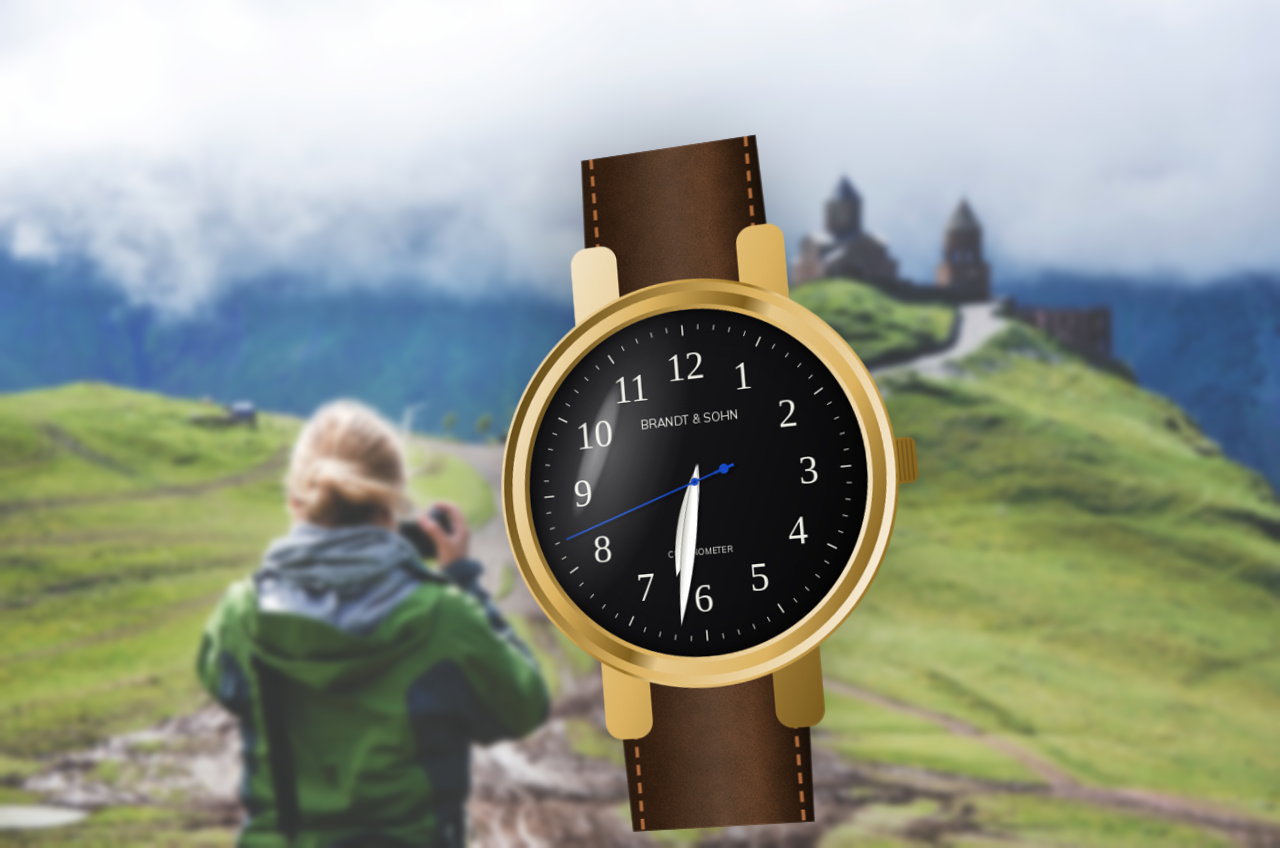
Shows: 6,31,42
